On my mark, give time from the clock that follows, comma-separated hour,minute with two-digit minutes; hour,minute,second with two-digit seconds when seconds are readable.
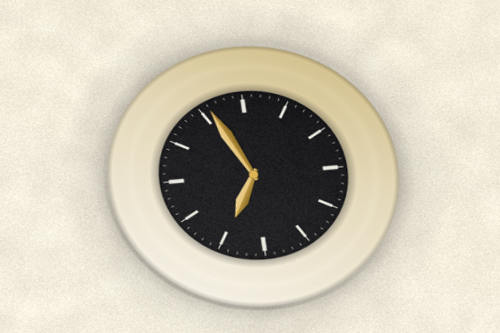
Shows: 6,56
